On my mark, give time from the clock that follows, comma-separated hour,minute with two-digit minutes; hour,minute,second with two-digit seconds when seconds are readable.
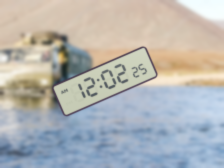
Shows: 12,02,25
